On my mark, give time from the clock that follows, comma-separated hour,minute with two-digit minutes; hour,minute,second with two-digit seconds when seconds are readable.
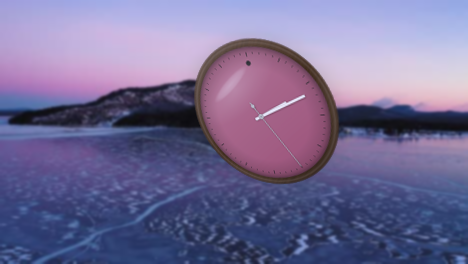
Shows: 2,11,25
